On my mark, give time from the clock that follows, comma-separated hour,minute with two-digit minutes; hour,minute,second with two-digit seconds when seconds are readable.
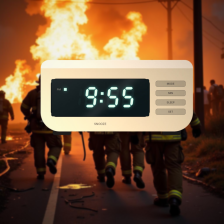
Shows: 9,55
